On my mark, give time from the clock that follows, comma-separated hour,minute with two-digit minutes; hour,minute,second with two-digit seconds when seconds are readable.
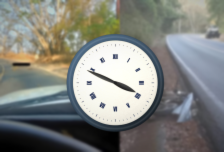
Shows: 3,49
